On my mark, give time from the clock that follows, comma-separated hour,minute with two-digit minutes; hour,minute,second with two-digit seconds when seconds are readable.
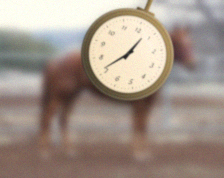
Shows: 12,36
